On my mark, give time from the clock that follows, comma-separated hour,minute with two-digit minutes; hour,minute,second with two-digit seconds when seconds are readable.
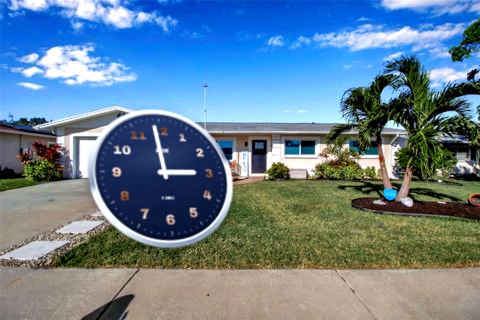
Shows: 2,59
